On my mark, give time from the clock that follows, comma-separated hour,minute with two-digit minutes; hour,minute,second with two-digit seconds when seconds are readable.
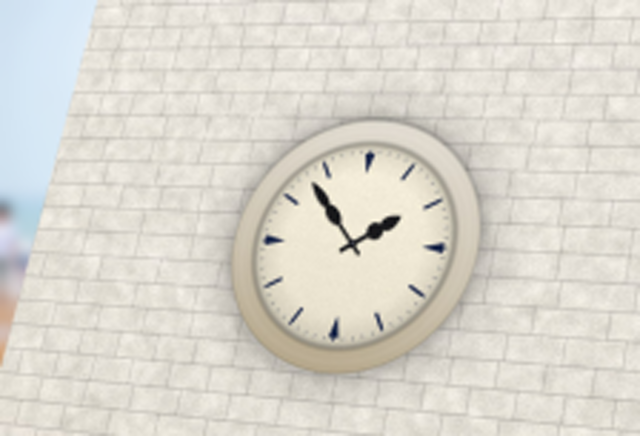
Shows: 1,53
